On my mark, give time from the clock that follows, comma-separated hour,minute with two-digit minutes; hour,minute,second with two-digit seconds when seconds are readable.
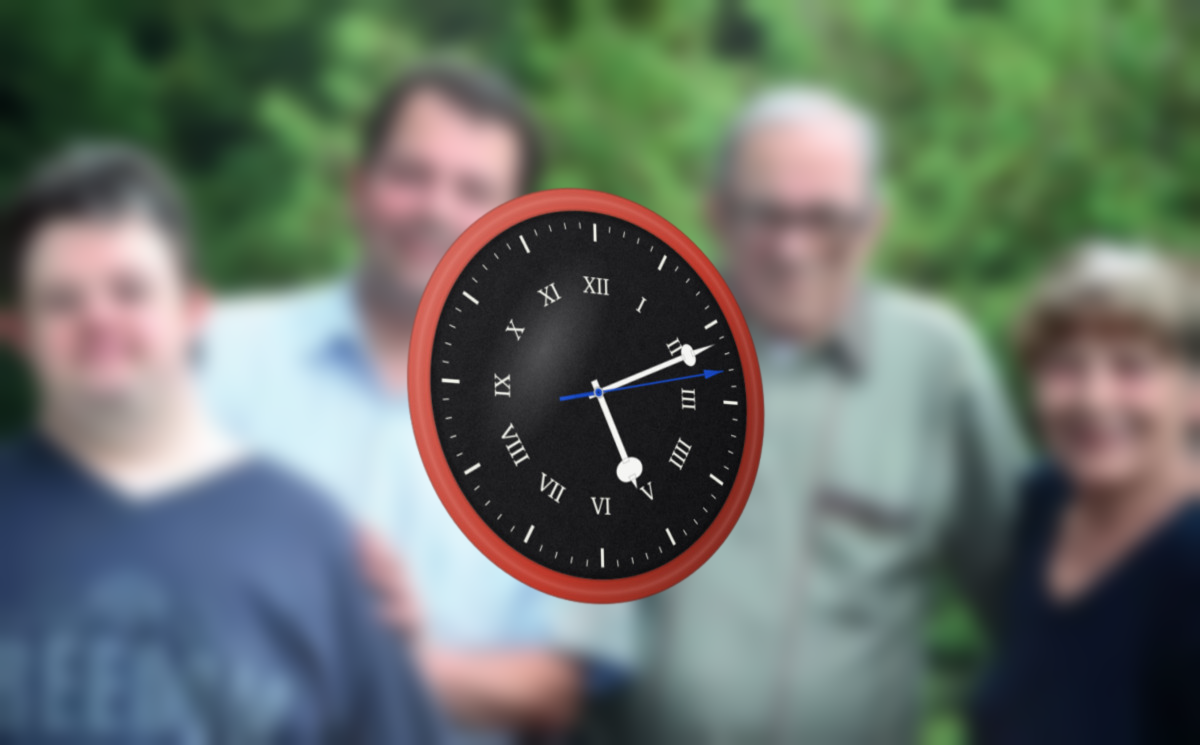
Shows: 5,11,13
